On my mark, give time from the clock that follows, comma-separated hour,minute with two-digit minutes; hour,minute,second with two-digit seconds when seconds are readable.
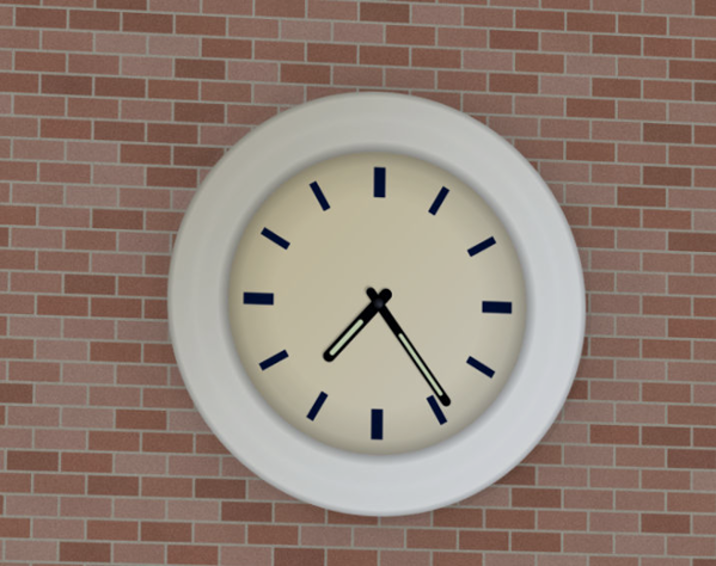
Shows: 7,24
